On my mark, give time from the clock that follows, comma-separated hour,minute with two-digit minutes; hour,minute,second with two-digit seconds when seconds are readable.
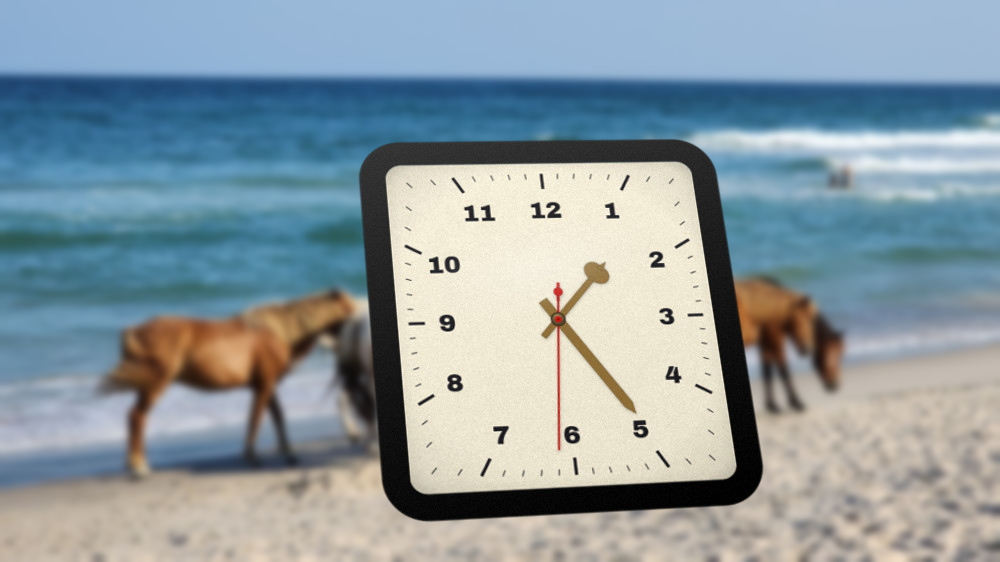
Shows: 1,24,31
